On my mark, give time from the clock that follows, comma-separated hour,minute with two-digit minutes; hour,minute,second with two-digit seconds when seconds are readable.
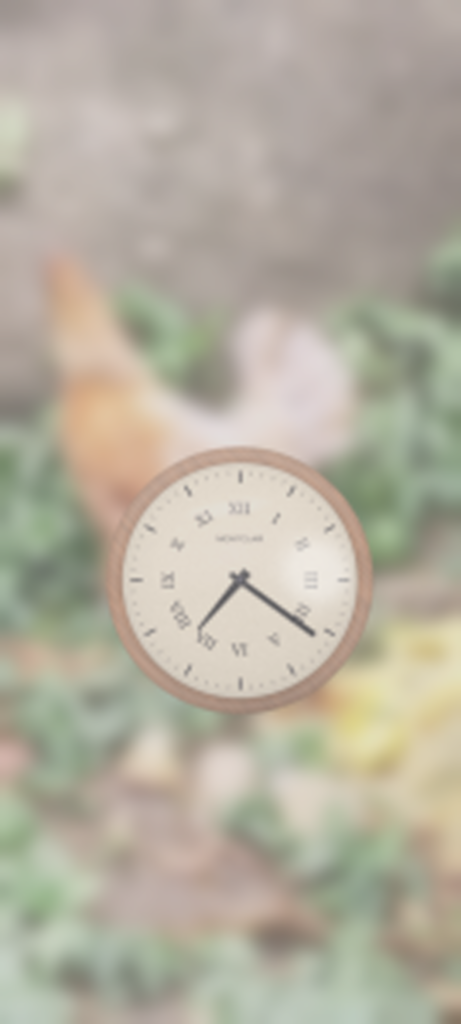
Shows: 7,21
